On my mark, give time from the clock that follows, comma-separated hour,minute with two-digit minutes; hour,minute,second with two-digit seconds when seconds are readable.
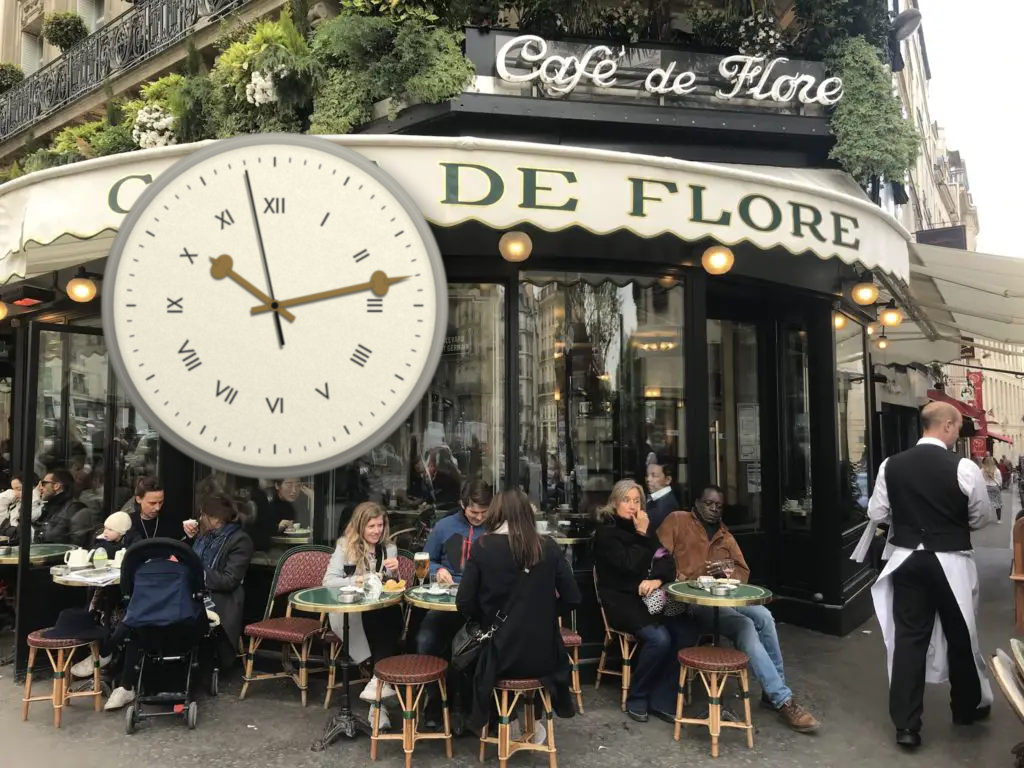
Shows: 10,12,58
